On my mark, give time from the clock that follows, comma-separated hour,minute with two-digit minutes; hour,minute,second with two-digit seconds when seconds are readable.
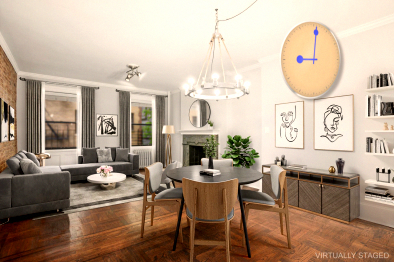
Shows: 9,01
